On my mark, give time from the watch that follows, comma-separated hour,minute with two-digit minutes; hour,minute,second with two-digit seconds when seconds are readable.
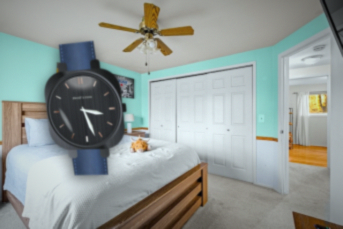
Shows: 3,27
